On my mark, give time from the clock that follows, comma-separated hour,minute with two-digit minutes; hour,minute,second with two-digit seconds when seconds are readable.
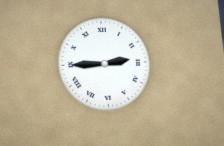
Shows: 2,45
